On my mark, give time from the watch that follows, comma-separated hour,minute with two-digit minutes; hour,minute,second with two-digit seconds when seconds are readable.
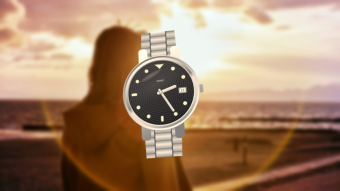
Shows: 2,25
